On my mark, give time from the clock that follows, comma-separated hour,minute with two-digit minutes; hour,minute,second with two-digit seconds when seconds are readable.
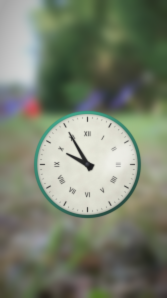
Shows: 9,55
